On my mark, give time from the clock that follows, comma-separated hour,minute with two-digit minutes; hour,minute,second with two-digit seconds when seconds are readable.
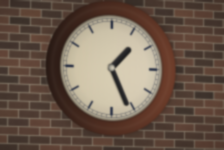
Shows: 1,26
